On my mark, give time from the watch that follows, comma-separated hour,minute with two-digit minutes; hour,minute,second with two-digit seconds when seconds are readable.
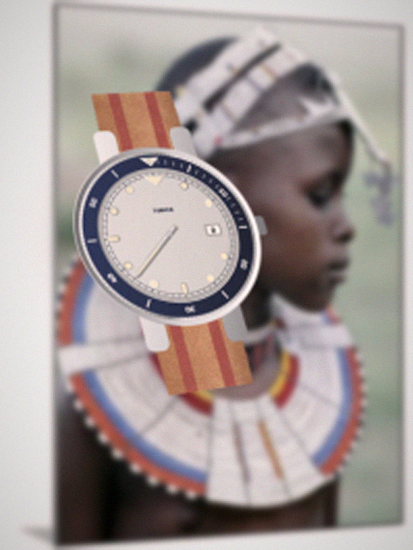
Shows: 7,38
